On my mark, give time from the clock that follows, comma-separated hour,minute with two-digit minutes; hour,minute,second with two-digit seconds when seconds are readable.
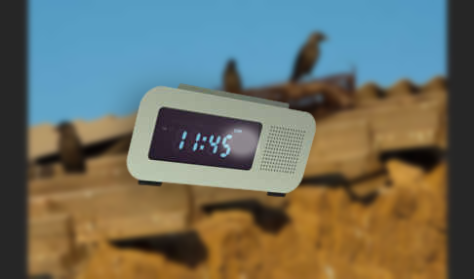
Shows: 11,45
